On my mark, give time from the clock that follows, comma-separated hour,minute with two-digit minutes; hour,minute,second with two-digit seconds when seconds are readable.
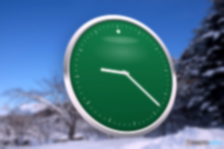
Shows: 9,23
